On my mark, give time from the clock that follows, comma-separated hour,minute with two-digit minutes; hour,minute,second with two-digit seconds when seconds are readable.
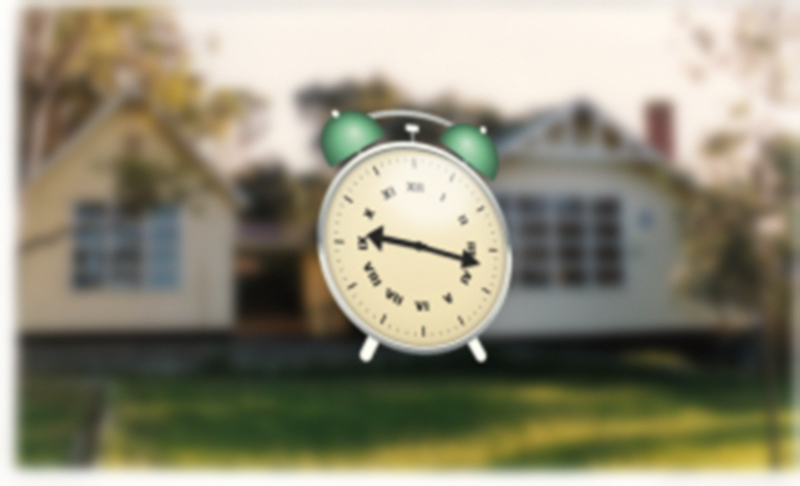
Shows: 9,17
